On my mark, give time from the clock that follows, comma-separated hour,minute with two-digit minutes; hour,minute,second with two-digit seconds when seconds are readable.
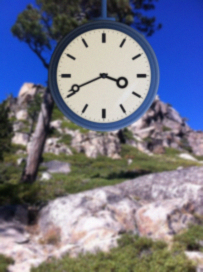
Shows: 3,41
